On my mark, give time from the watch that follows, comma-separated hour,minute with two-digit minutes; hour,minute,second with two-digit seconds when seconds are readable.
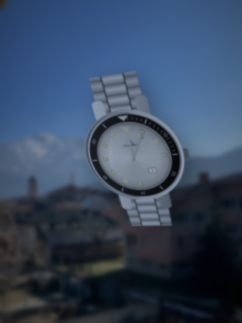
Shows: 12,05
